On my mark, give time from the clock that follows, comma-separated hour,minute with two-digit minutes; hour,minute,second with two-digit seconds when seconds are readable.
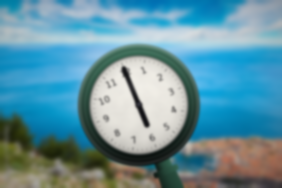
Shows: 6,00
